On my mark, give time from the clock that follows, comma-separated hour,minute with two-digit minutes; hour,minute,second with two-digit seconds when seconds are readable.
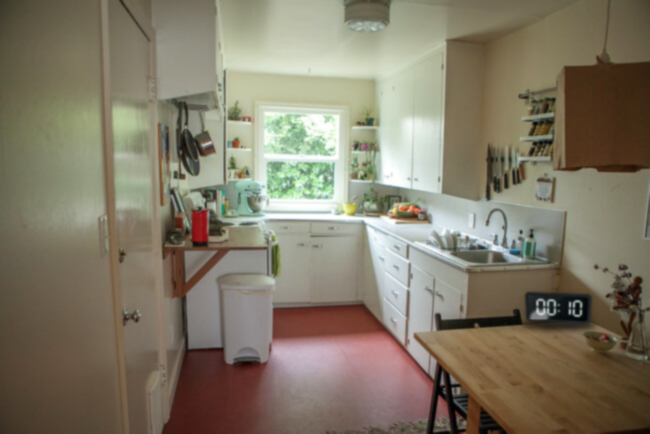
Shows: 0,10
